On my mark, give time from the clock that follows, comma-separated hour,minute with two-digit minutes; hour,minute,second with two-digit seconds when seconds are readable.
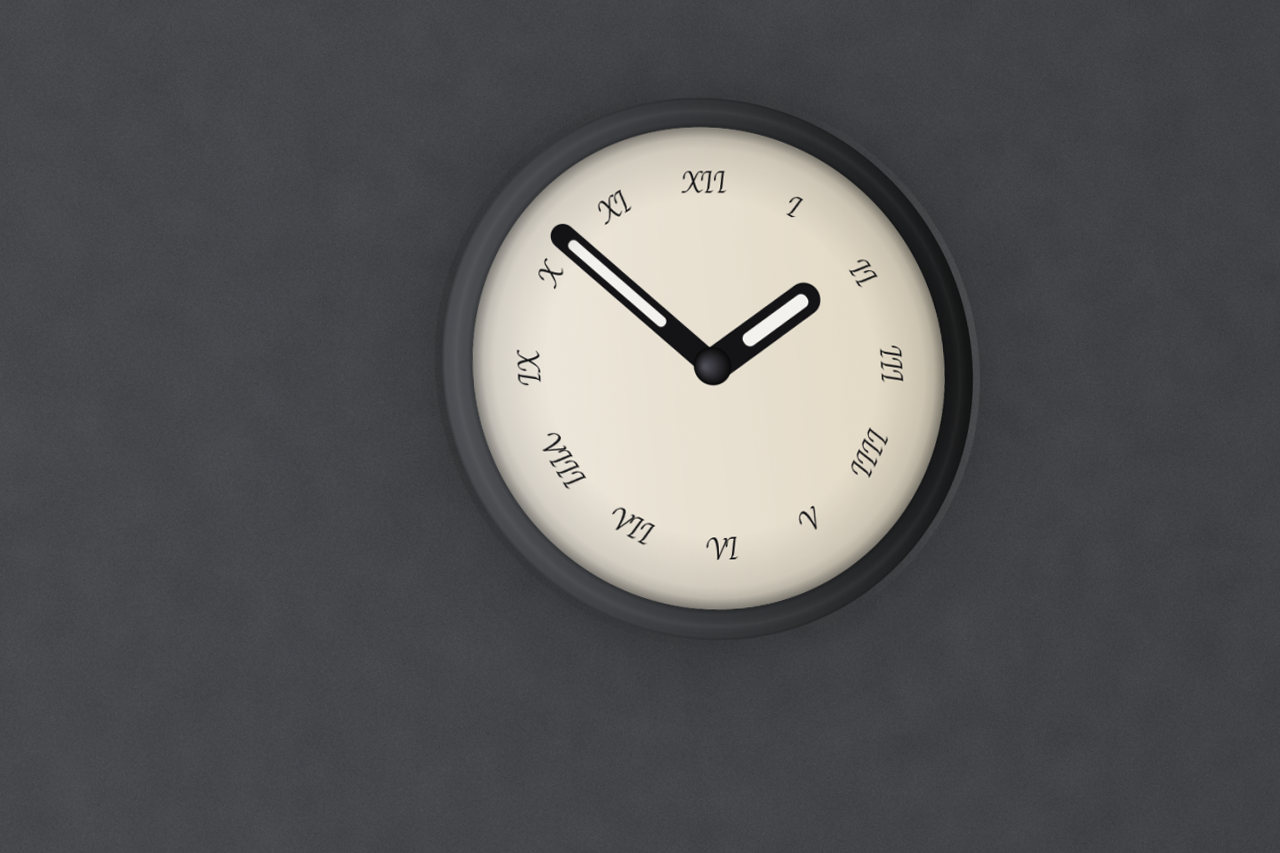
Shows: 1,52
